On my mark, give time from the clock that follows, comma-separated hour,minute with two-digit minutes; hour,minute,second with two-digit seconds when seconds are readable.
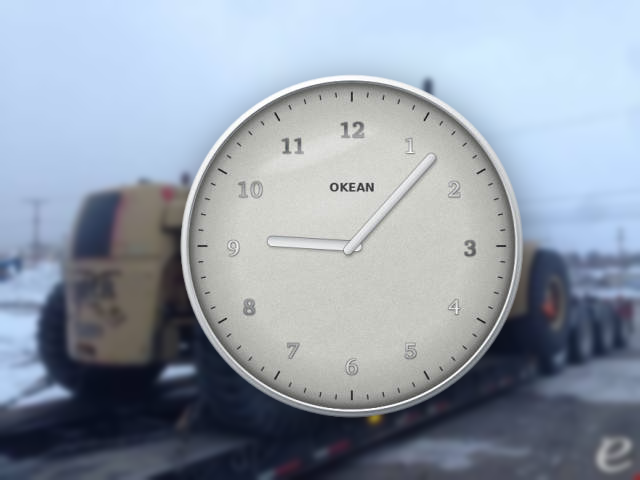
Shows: 9,07
